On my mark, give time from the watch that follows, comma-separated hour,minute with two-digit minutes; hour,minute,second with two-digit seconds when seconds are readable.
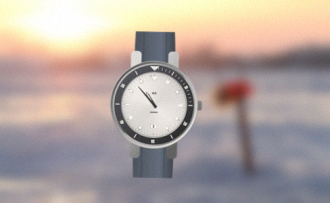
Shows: 10,53
